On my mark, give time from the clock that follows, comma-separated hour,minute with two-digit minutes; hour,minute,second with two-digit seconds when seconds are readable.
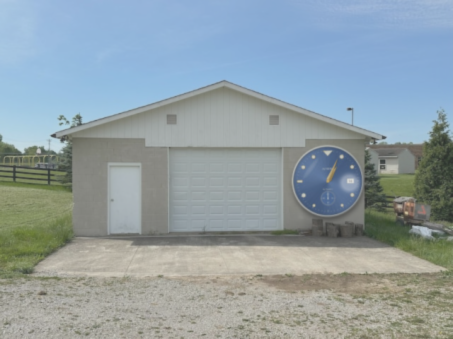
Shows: 1,04
